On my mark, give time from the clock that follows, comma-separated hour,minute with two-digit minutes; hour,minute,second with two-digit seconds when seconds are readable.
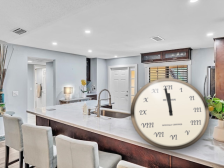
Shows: 11,59
